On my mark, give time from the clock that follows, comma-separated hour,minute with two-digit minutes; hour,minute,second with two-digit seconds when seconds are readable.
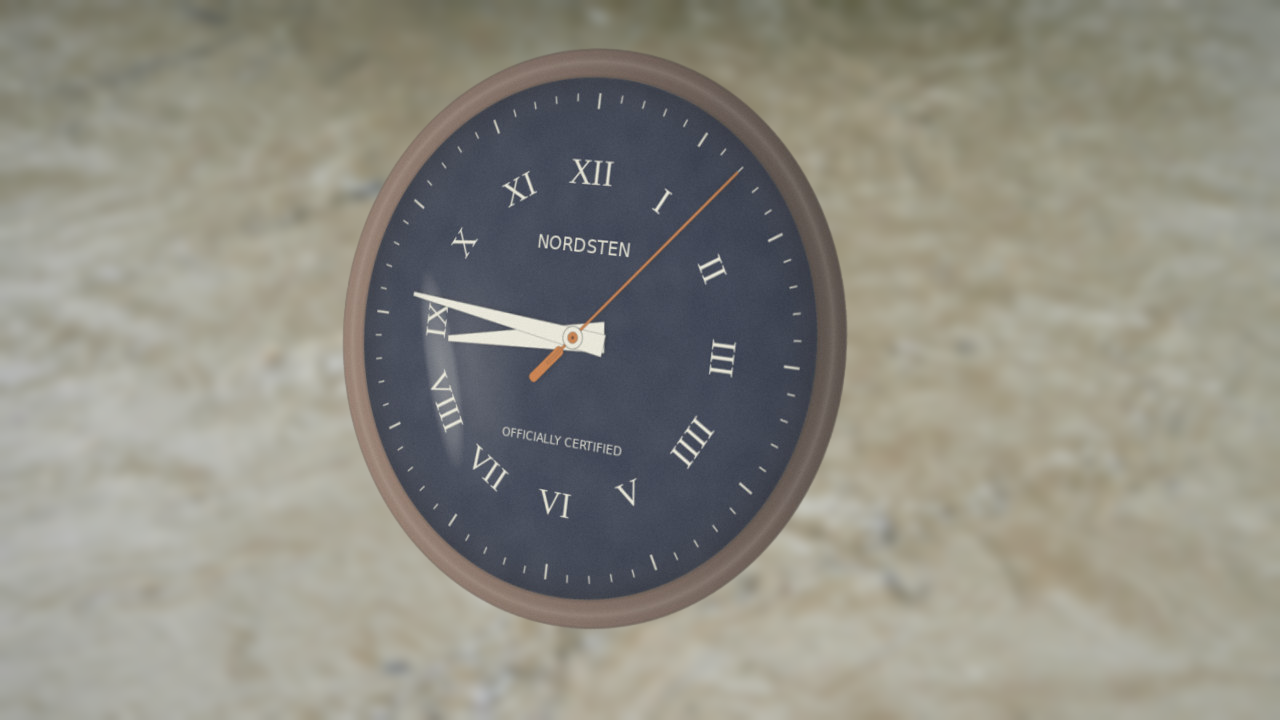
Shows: 8,46,07
